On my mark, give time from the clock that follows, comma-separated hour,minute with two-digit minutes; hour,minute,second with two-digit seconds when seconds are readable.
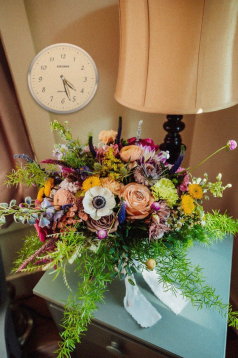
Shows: 4,27
